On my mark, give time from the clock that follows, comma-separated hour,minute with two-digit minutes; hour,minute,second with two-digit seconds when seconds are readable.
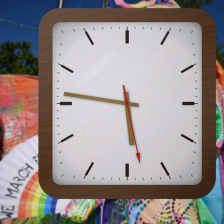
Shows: 5,46,28
